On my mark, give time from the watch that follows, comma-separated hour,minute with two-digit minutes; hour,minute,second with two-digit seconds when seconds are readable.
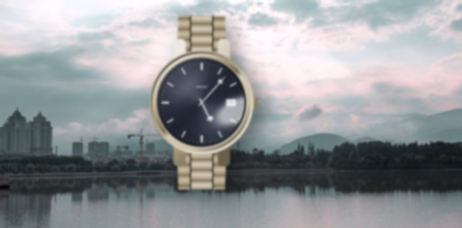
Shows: 5,07
